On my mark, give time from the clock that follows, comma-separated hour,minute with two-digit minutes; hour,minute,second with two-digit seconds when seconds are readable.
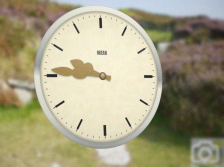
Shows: 9,46
